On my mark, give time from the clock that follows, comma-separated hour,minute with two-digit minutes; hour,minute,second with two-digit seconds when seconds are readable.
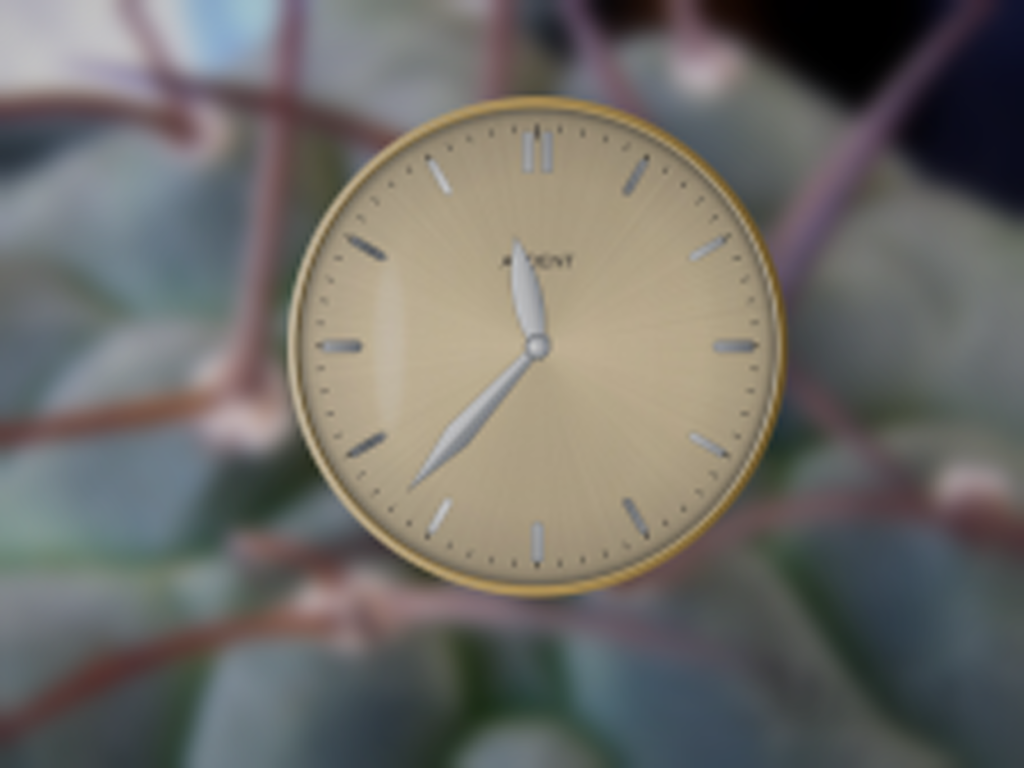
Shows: 11,37
